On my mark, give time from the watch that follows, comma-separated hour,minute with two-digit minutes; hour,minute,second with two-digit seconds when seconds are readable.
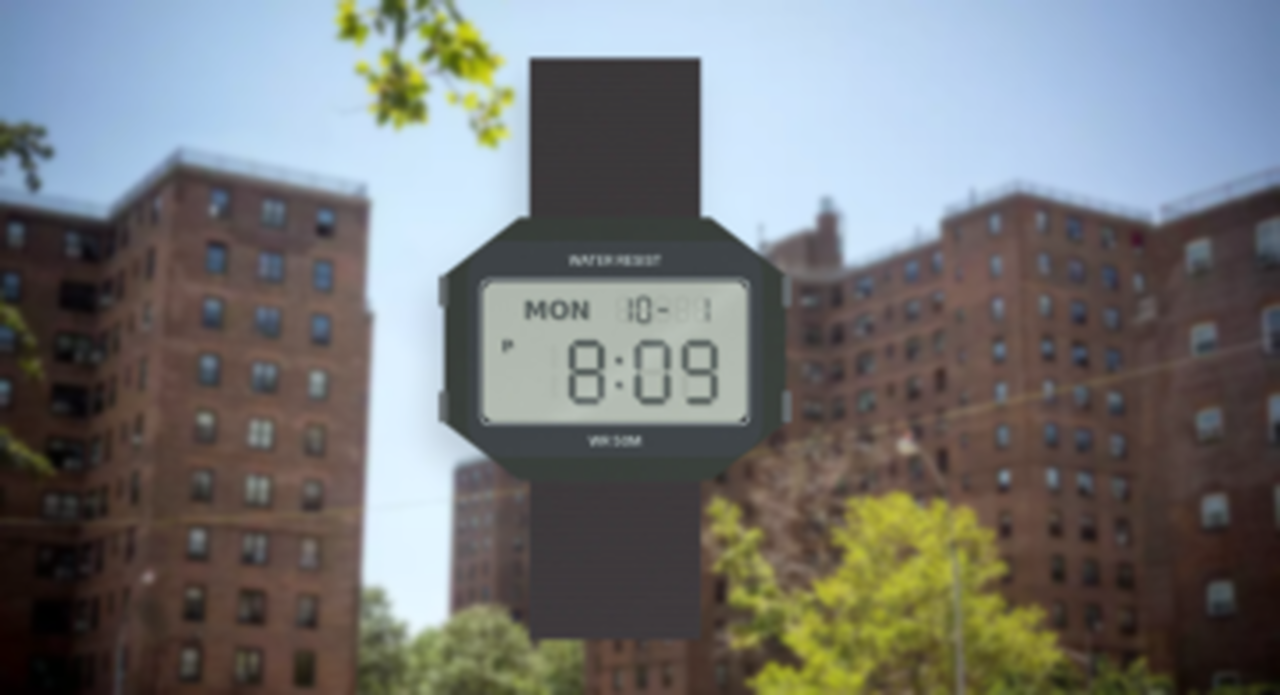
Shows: 8,09
